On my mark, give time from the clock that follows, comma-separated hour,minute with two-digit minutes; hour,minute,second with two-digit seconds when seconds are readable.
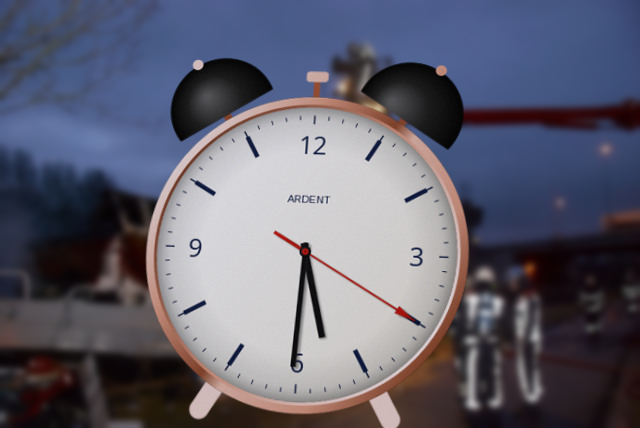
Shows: 5,30,20
